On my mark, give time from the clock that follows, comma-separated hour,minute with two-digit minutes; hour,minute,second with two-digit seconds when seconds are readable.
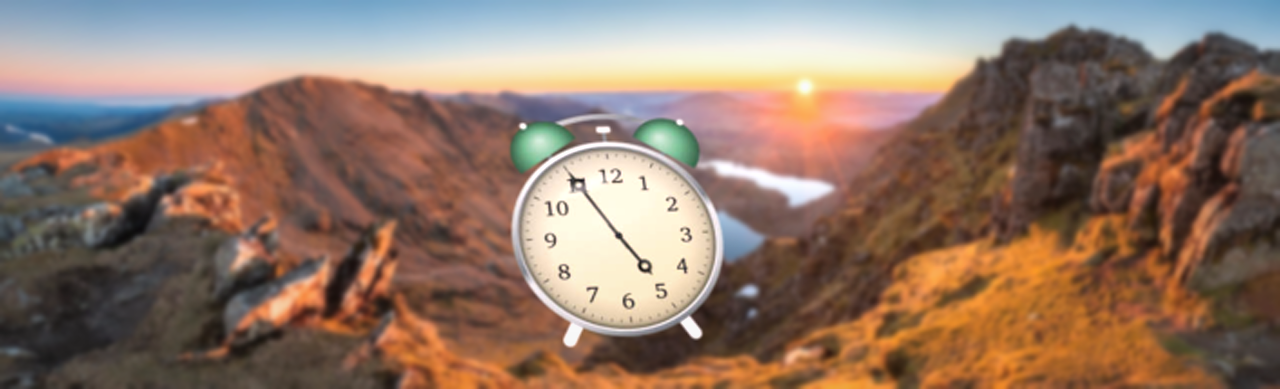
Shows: 4,55
